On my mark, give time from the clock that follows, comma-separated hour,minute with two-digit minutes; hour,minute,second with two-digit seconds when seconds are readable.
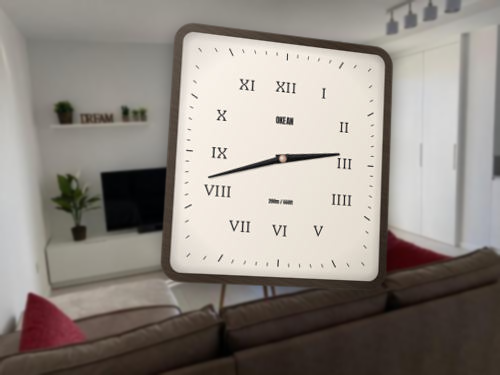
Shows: 2,42
